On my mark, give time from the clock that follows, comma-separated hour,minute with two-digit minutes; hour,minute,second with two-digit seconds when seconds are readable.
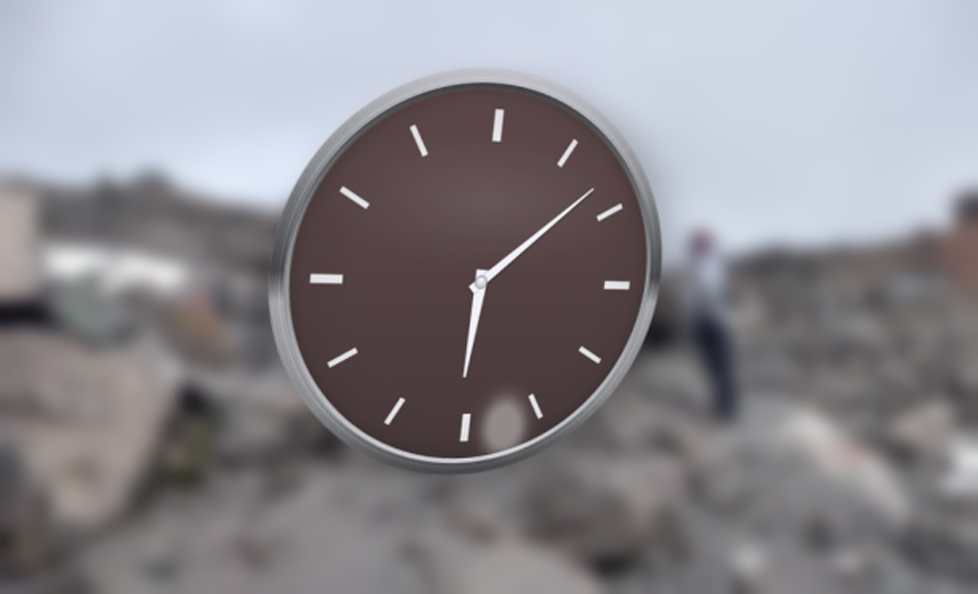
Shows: 6,08
